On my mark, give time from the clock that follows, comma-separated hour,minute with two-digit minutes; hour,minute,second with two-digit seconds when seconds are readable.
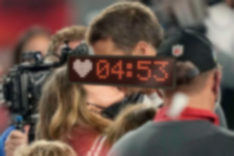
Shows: 4,53
